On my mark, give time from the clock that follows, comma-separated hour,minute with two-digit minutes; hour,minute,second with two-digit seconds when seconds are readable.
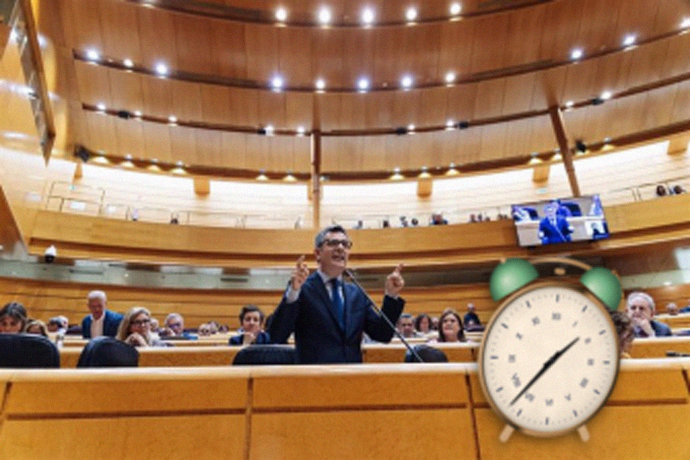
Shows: 1,37
